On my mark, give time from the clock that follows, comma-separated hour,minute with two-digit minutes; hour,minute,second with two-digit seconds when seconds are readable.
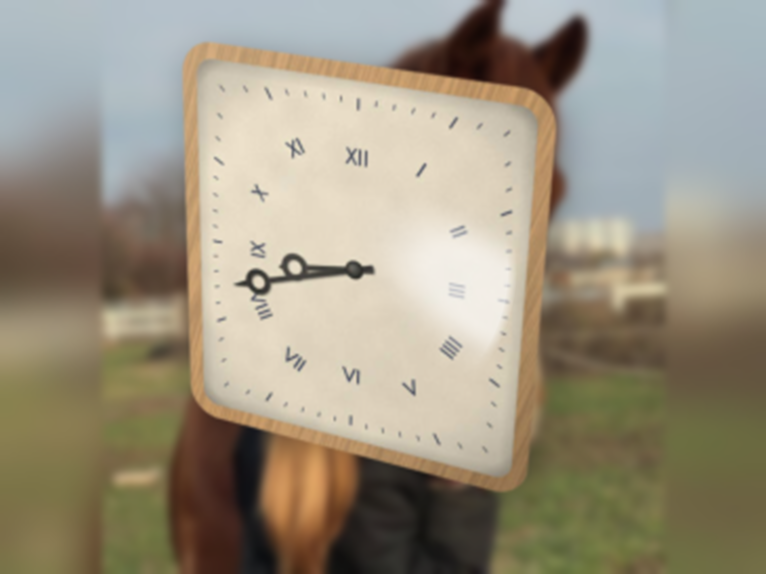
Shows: 8,42
